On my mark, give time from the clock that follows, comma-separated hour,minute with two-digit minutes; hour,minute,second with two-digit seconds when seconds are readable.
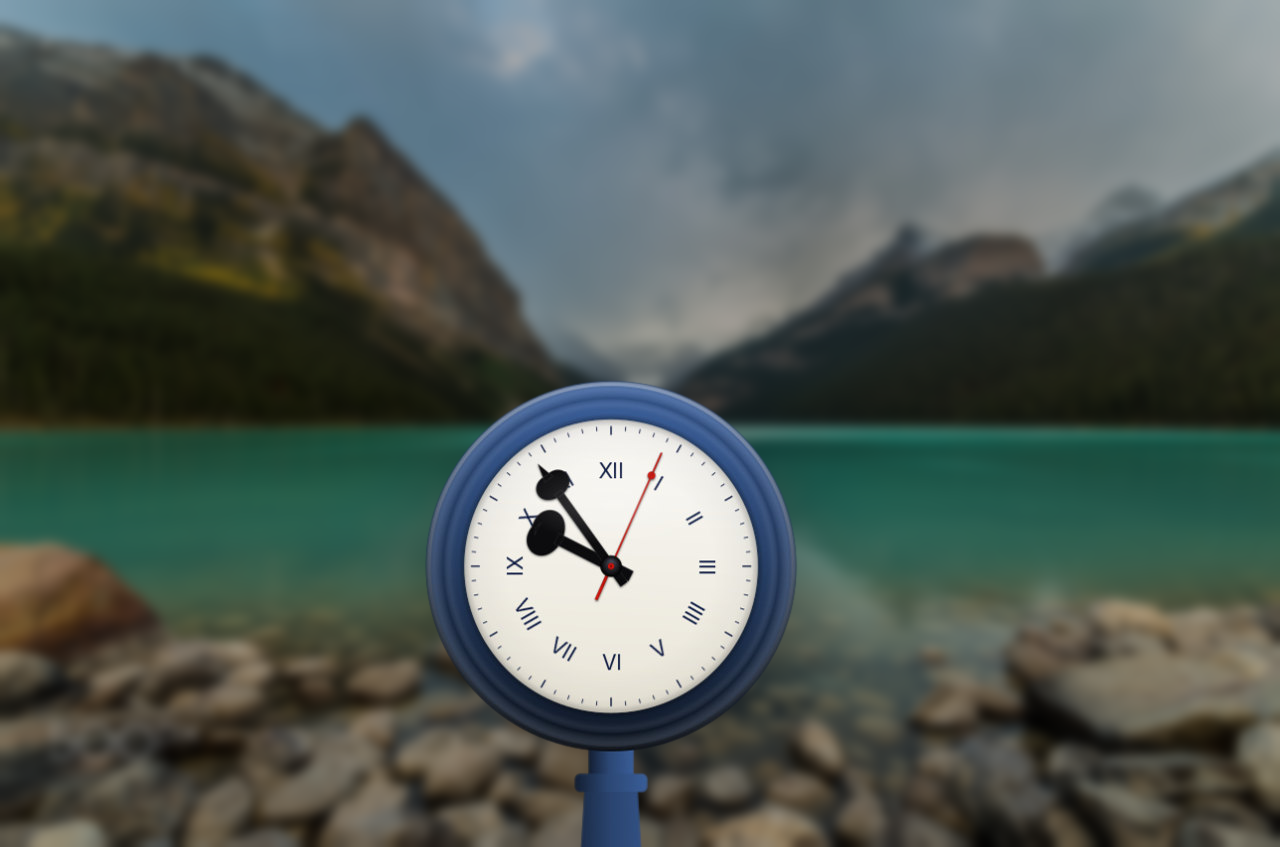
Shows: 9,54,04
